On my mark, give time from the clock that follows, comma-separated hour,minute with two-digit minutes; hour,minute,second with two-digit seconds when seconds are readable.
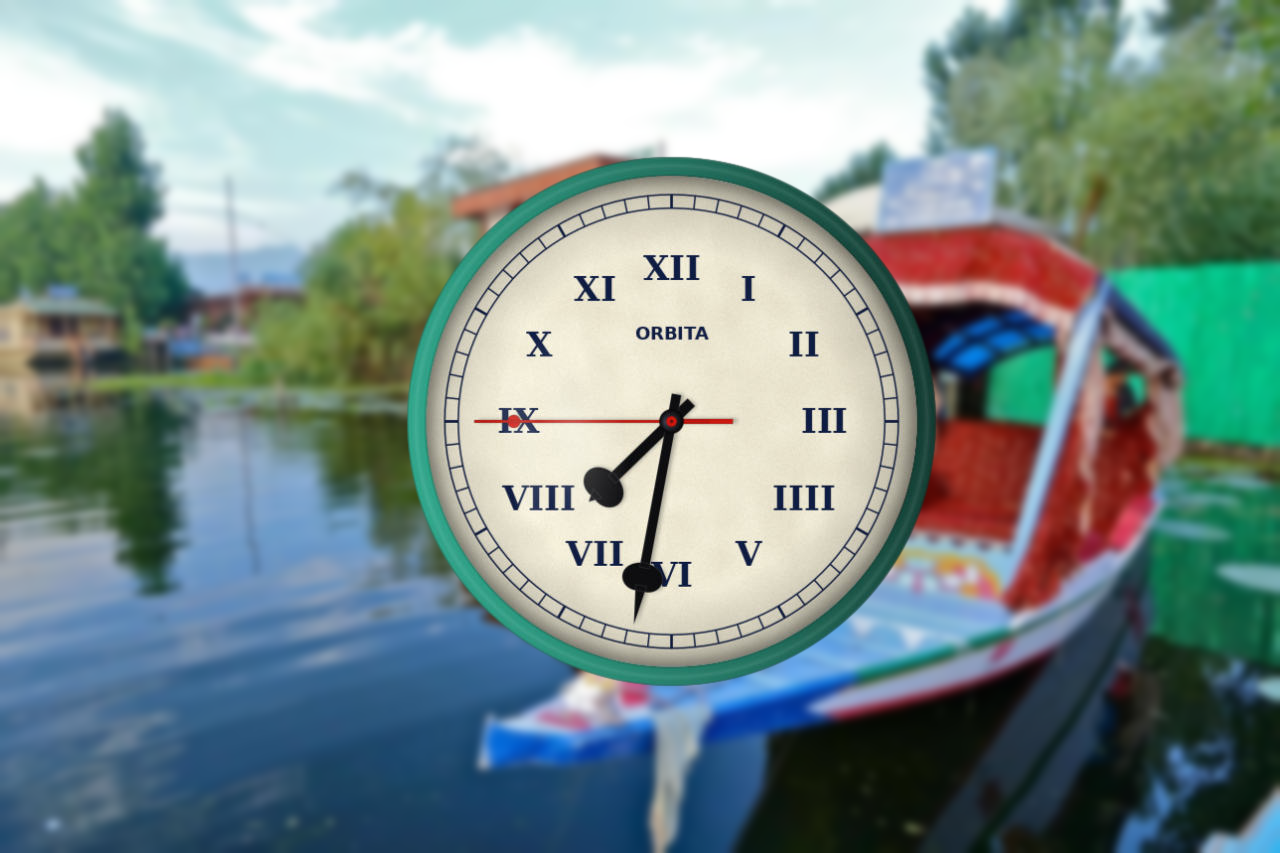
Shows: 7,31,45
